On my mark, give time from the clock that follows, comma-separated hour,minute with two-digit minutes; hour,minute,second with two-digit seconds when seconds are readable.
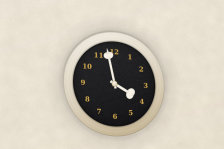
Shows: 3,58
